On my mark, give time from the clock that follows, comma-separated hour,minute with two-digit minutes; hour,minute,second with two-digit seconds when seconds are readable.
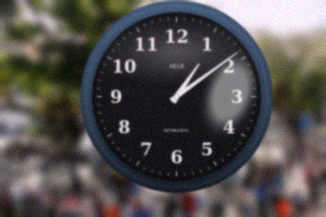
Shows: 1,09
